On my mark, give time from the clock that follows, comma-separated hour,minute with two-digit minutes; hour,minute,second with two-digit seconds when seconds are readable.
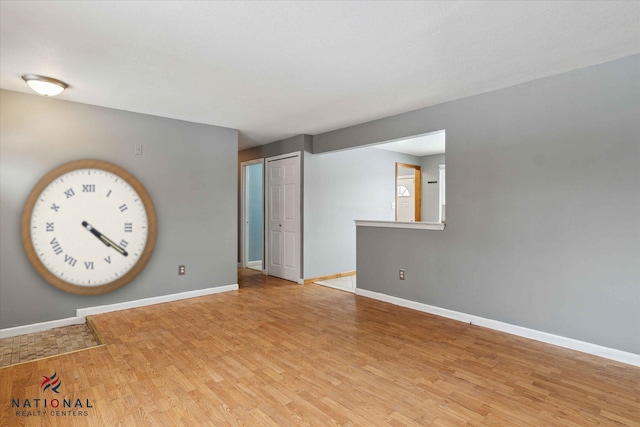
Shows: 4,21
